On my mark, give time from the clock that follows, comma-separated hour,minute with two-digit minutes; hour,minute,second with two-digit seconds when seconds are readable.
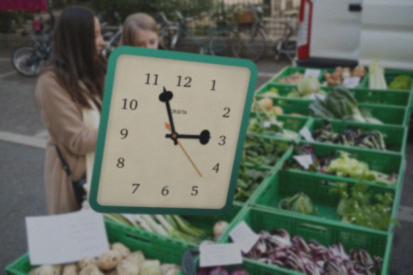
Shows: 2,56,23
